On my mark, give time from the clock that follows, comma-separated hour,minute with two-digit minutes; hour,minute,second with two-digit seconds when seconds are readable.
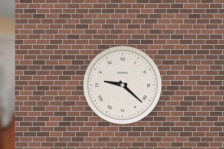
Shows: 9,22
